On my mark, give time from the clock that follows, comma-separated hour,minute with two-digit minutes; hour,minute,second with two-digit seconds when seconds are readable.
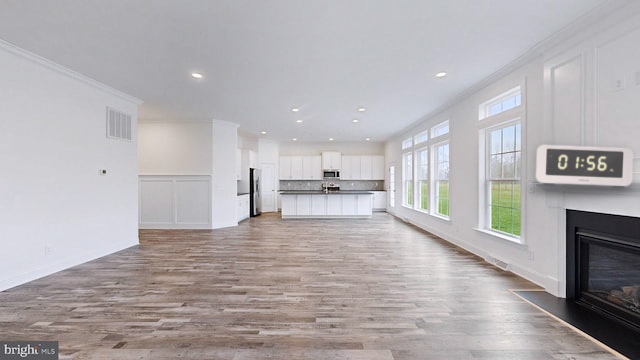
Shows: 1,56
